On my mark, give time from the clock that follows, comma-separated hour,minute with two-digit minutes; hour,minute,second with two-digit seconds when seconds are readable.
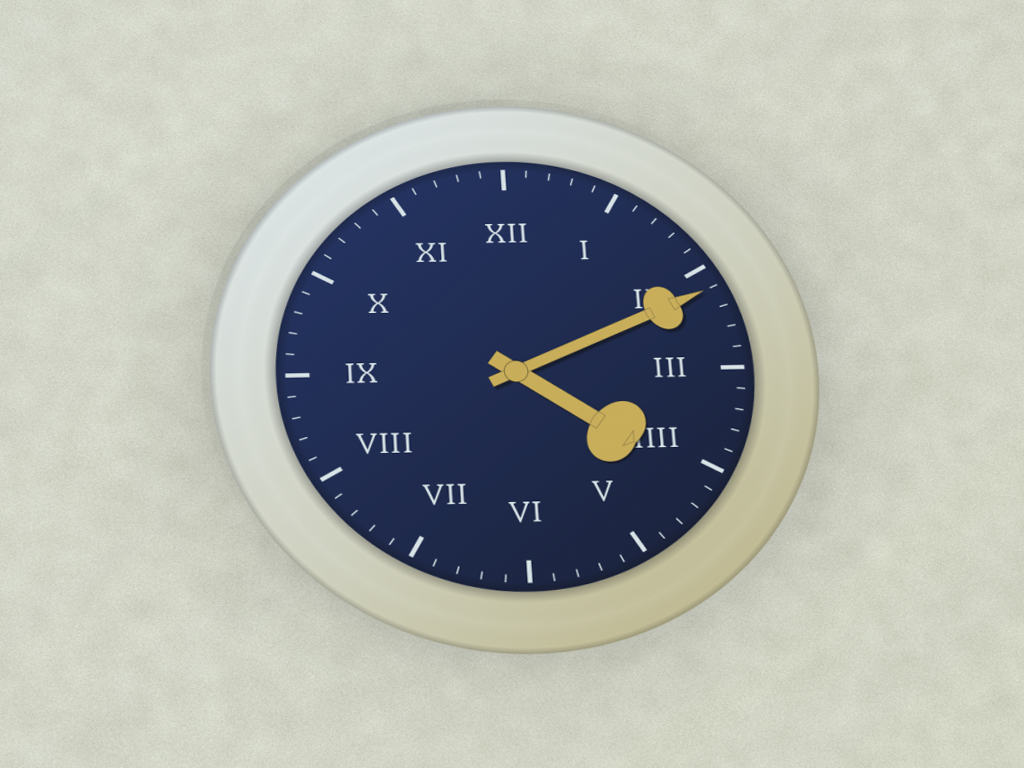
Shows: 4,11
